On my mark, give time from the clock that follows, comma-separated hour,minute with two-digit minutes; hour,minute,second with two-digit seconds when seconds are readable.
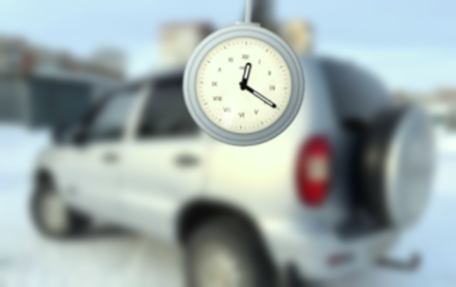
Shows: 12,20
